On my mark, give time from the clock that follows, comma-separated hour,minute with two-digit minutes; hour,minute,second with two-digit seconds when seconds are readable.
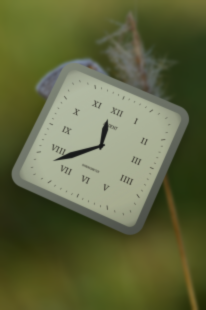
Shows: 11,38
